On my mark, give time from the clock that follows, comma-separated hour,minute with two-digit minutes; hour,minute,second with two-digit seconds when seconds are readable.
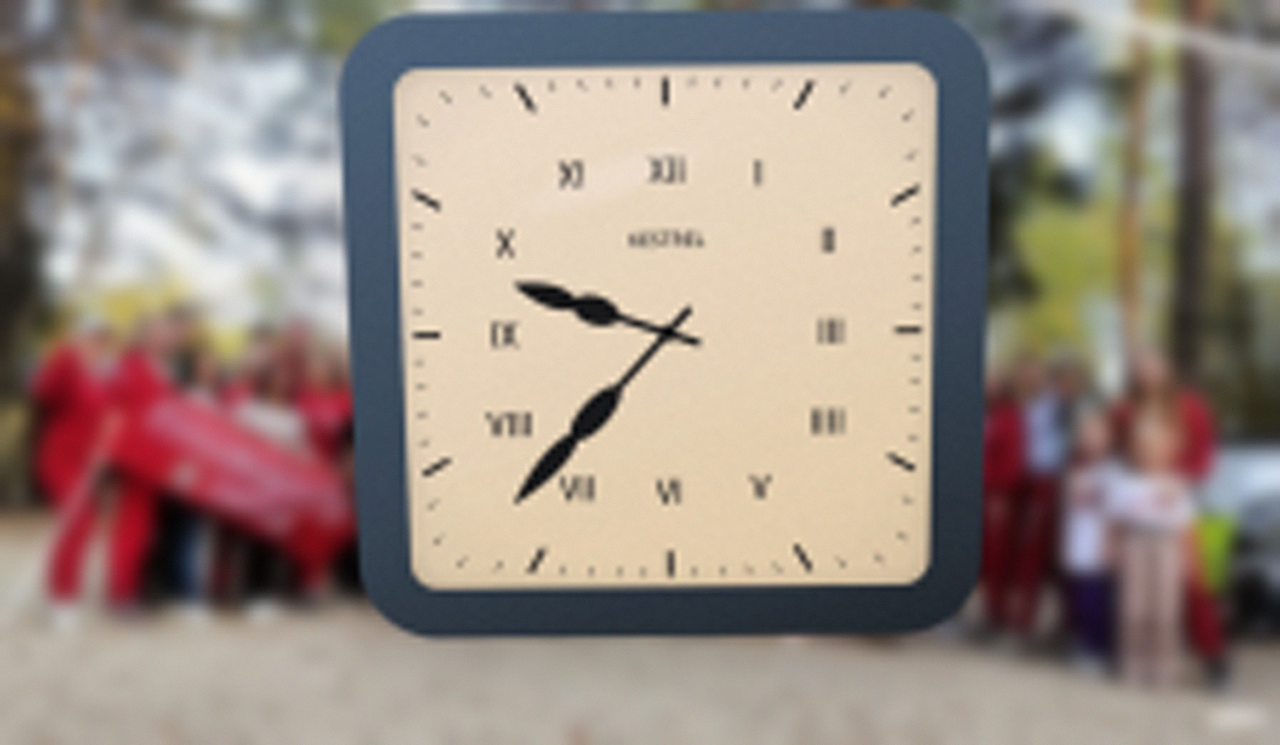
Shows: 9,37
